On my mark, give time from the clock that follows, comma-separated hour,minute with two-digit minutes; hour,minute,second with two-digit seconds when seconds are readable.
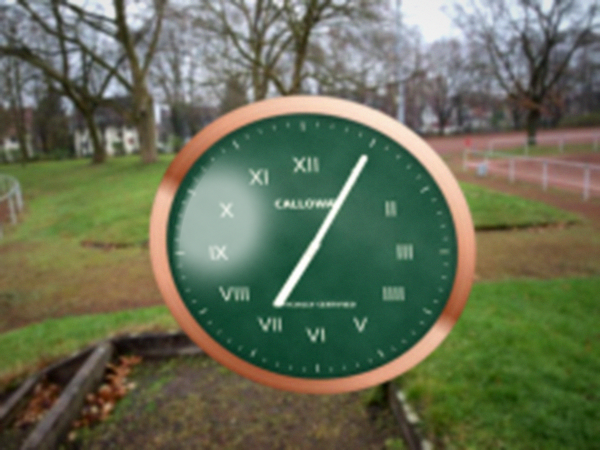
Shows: 7,05
